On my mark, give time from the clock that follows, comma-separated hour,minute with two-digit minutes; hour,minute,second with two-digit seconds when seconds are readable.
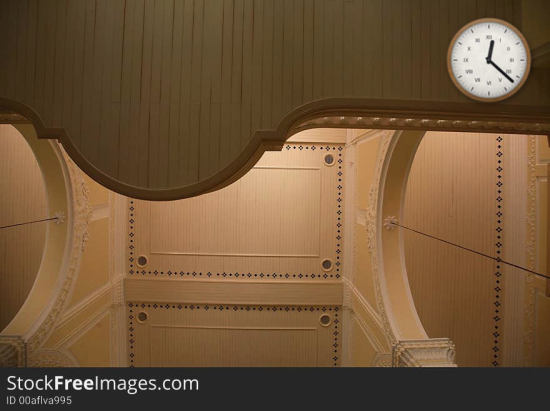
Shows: 12,22
